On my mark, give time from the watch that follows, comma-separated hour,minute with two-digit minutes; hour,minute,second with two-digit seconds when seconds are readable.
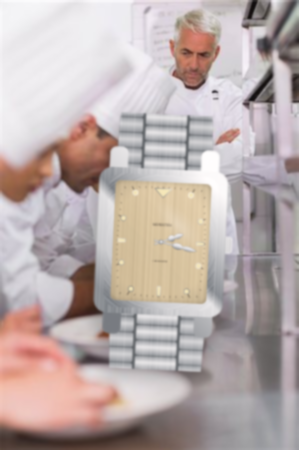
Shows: 2,17
